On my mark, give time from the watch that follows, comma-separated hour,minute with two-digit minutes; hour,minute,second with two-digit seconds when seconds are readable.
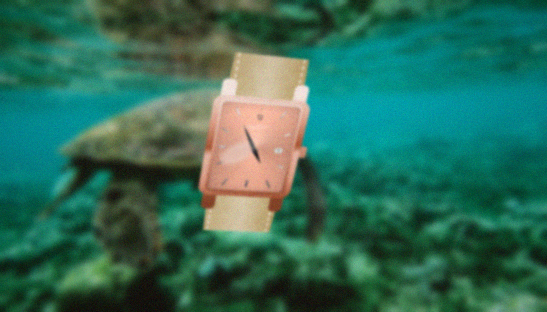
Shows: 4,55
